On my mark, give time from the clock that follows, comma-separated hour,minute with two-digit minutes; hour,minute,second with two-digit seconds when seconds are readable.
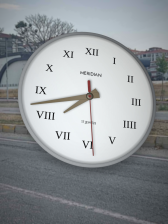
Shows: 7,42,29
